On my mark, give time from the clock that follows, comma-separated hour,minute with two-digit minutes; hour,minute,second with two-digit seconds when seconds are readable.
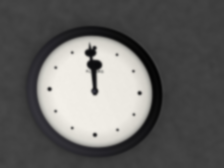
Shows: 11,59
